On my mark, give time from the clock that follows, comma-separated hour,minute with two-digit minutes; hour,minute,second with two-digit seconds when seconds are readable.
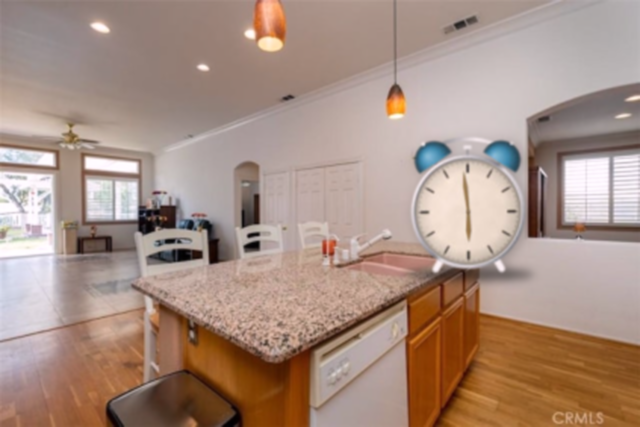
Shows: 5,59
